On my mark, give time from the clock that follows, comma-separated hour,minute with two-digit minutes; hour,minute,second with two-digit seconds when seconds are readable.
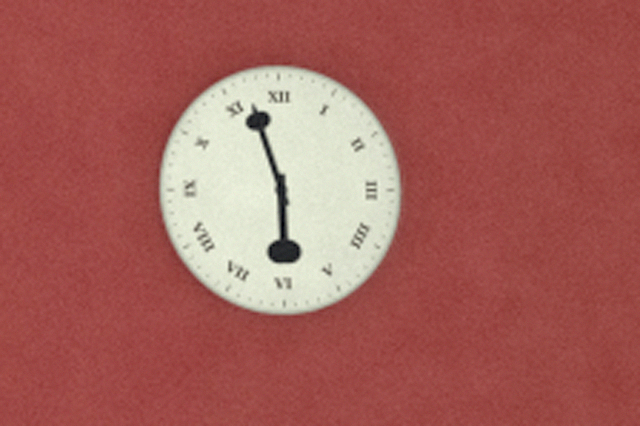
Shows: 5,57
